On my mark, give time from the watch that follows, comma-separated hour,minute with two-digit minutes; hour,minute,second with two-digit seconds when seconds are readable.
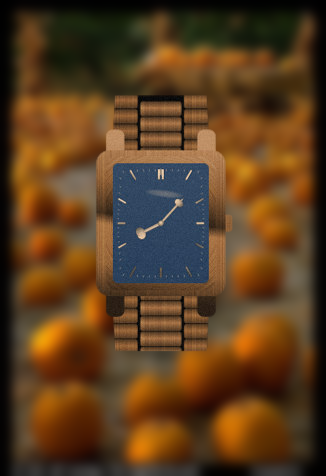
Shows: 8,07
